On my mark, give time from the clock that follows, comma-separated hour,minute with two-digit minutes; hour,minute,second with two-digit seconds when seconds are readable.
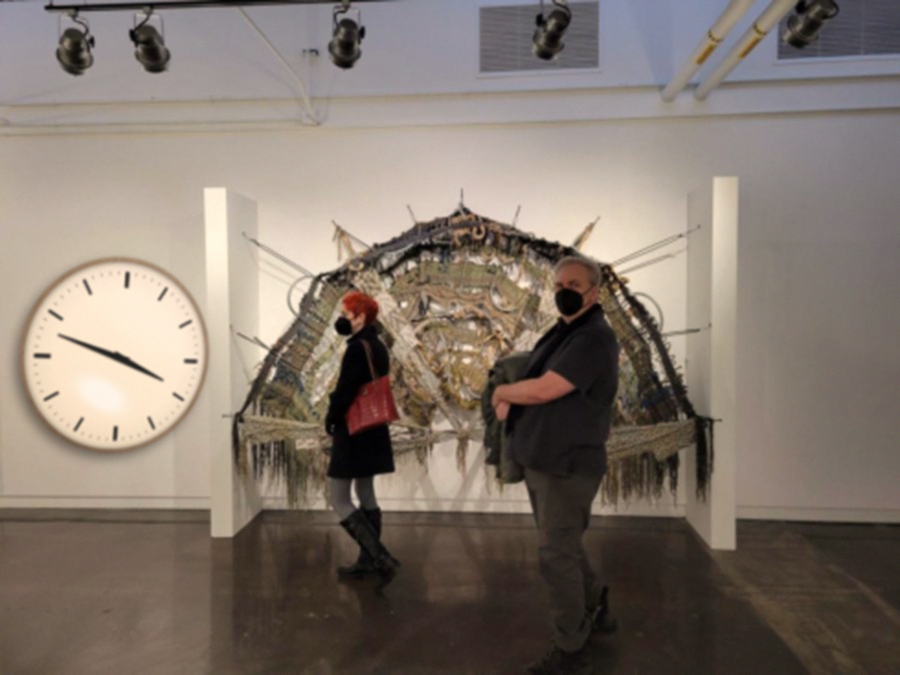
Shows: 3,48
